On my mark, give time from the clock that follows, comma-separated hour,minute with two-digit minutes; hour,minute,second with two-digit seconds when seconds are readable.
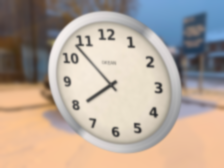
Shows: 7,53
